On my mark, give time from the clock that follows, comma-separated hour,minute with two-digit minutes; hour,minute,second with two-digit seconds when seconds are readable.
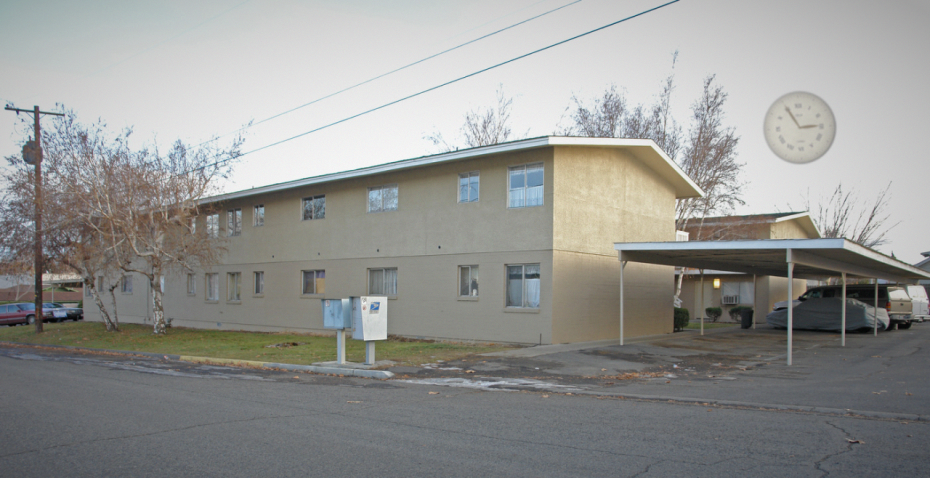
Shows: 2,55
